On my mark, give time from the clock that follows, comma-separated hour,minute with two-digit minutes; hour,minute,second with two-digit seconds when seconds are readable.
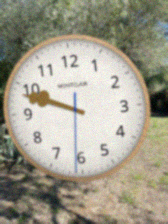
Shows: 9,48,31
